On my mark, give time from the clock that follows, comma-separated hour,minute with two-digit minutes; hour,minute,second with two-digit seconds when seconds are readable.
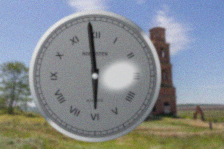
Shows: 5,59
